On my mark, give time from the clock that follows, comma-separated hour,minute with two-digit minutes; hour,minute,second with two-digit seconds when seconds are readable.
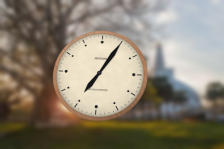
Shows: 7,05
